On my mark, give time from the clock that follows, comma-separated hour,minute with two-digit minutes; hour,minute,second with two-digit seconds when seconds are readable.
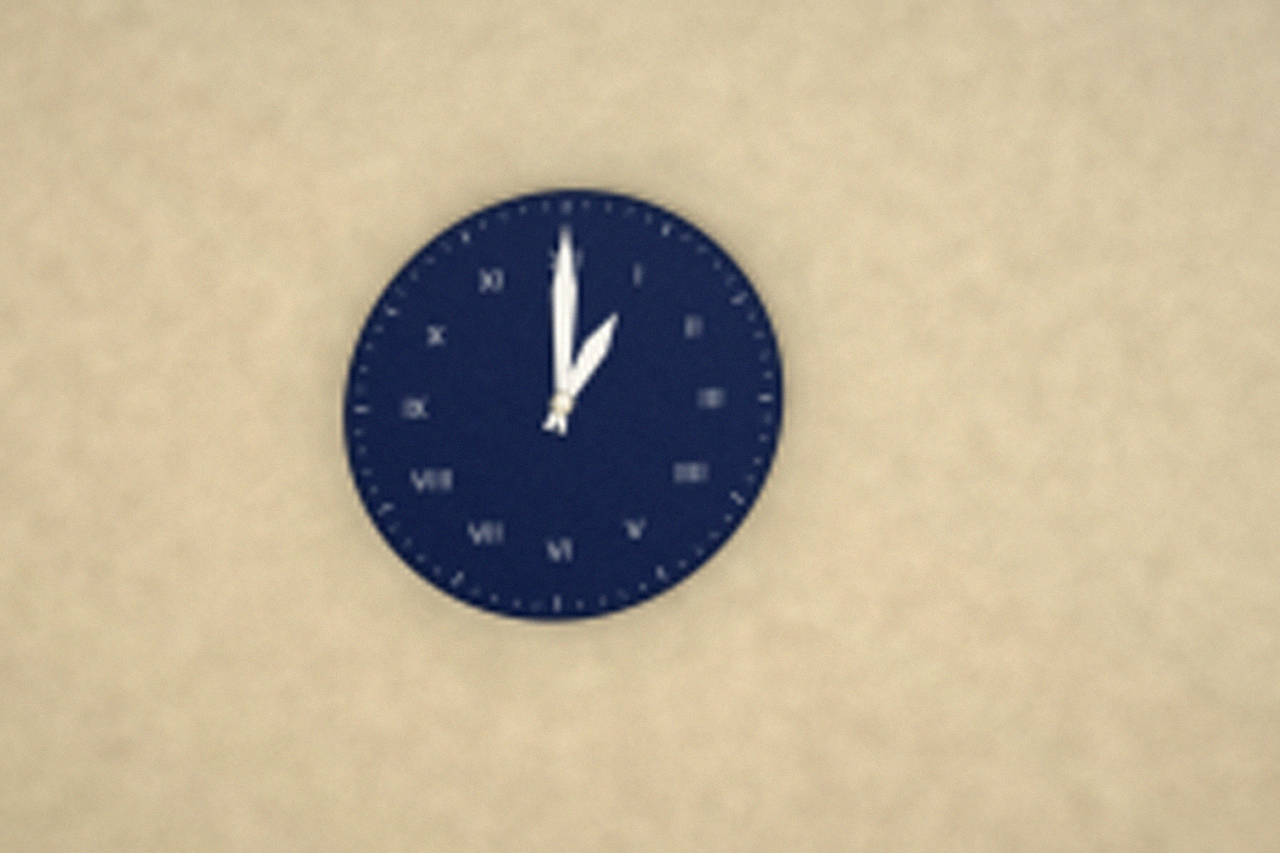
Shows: 1,00
